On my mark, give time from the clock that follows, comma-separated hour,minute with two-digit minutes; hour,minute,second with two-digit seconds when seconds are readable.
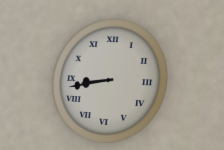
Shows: 8,43
